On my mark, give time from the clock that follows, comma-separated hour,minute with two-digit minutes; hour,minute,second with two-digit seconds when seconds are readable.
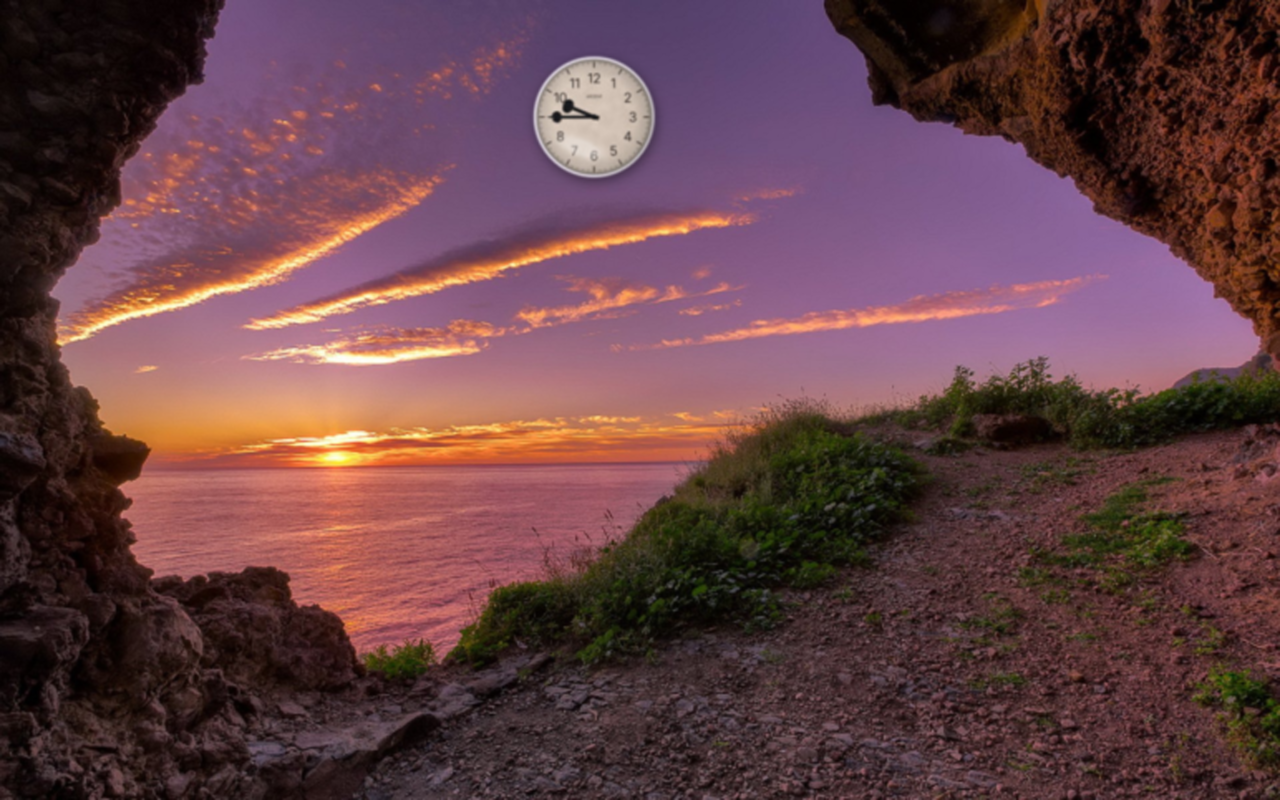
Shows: 9,45
